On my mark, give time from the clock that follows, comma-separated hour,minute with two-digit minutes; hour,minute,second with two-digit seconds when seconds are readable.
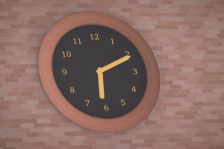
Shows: 6,11
